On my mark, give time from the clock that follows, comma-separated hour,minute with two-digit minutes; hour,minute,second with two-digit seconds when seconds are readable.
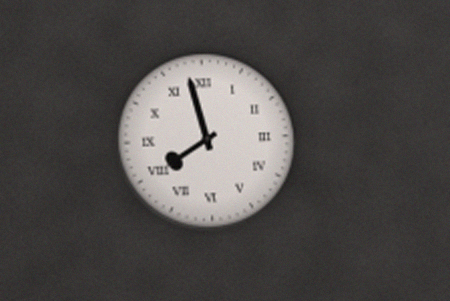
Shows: 7,58
